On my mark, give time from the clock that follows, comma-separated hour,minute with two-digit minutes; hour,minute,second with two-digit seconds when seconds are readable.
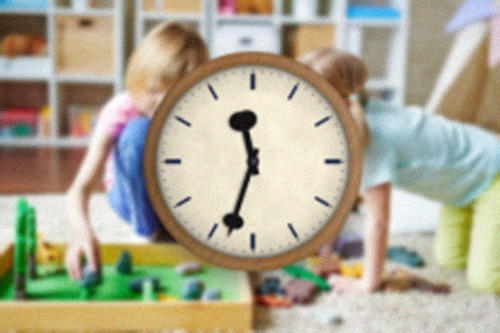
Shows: 11,33
